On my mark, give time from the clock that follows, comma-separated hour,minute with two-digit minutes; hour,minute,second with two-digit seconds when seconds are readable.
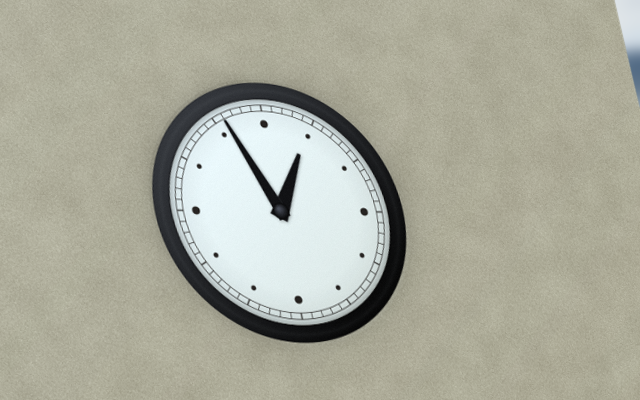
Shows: 12,56
